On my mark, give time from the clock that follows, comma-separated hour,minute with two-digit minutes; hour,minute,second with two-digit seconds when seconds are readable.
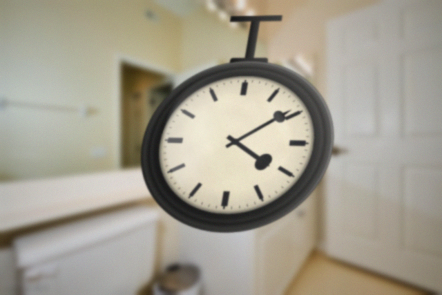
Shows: 4,09
